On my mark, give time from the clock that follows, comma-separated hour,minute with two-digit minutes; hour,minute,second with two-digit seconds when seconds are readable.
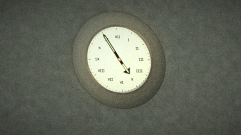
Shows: 4,55
